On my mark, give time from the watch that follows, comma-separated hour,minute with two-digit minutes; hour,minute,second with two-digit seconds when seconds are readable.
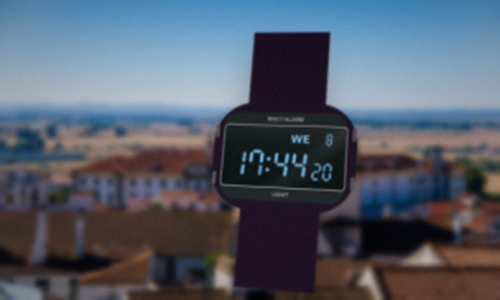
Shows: 17,44,20
